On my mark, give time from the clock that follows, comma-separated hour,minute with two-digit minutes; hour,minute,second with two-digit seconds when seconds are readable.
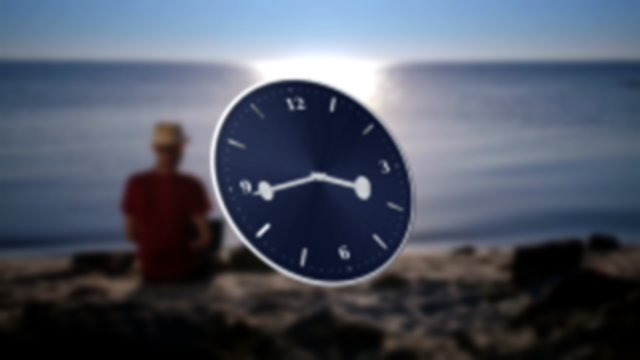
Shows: 3,44
